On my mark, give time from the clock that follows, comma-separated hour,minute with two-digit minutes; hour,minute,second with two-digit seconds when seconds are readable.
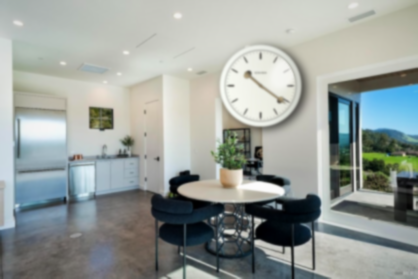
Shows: 10,21
